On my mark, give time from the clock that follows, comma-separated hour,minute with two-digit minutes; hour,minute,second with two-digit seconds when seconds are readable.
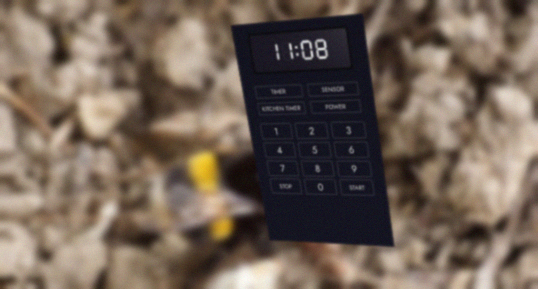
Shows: 11,08
